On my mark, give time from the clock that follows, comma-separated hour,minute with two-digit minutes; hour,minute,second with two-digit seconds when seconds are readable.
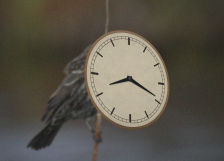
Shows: 8,19
